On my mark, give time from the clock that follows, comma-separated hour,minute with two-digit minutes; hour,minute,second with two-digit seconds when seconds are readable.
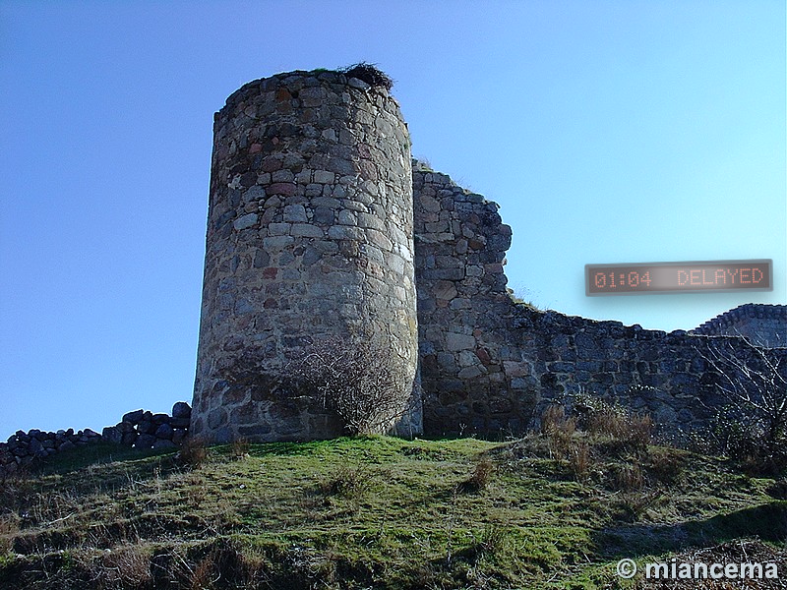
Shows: 1,04
